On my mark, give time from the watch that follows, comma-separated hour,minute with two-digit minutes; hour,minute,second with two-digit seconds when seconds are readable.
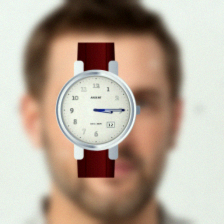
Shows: 3,15
